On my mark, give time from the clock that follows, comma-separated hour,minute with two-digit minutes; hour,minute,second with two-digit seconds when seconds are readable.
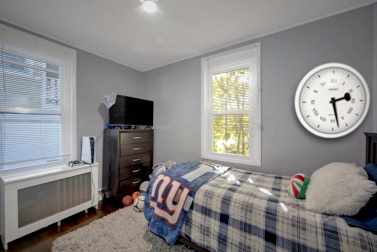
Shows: 2,28
